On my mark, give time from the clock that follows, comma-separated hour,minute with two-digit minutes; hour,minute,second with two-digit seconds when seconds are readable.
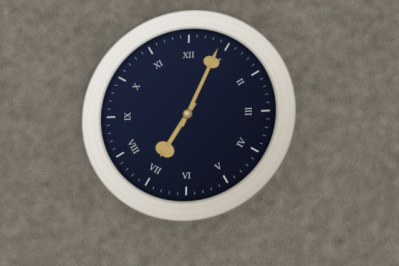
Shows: 7,04
